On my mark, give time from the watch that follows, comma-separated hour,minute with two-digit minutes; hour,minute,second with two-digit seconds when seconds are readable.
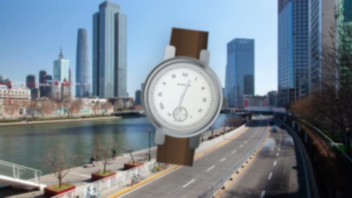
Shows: 12,32
